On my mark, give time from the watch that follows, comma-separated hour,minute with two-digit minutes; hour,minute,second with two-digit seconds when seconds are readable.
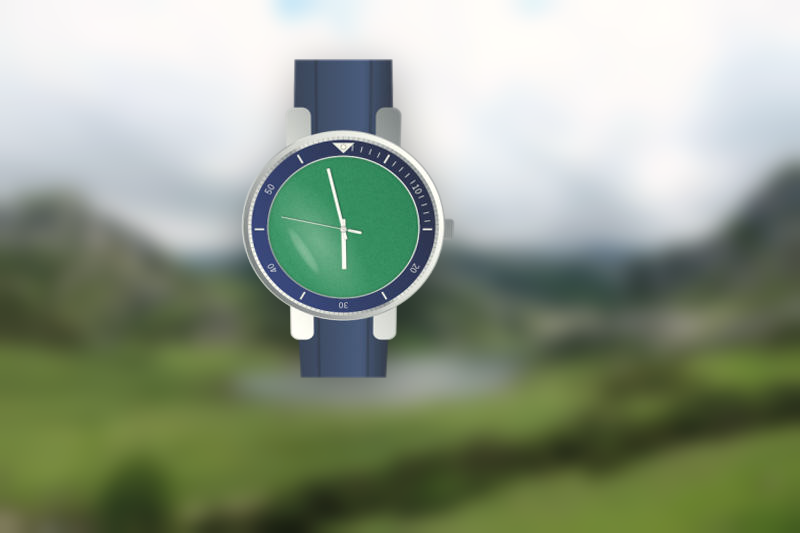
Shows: 5,57,47
